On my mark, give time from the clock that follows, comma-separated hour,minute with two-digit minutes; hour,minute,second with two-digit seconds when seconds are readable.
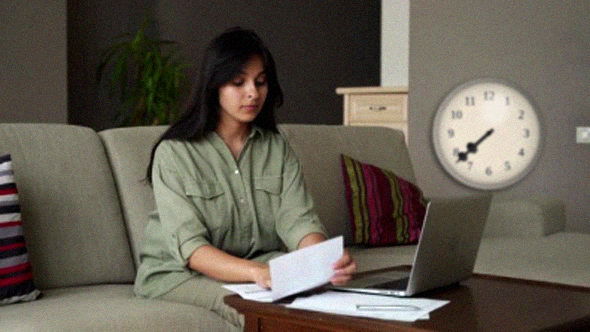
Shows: 7,38
